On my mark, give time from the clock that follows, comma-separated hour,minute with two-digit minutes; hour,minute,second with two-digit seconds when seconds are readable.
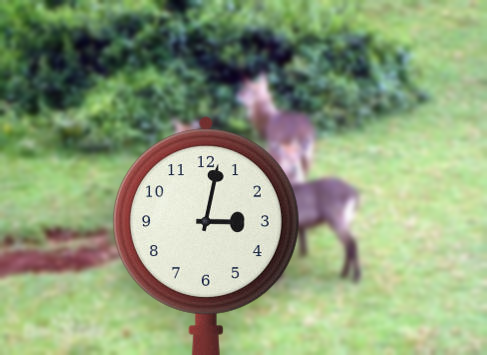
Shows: 3,02
